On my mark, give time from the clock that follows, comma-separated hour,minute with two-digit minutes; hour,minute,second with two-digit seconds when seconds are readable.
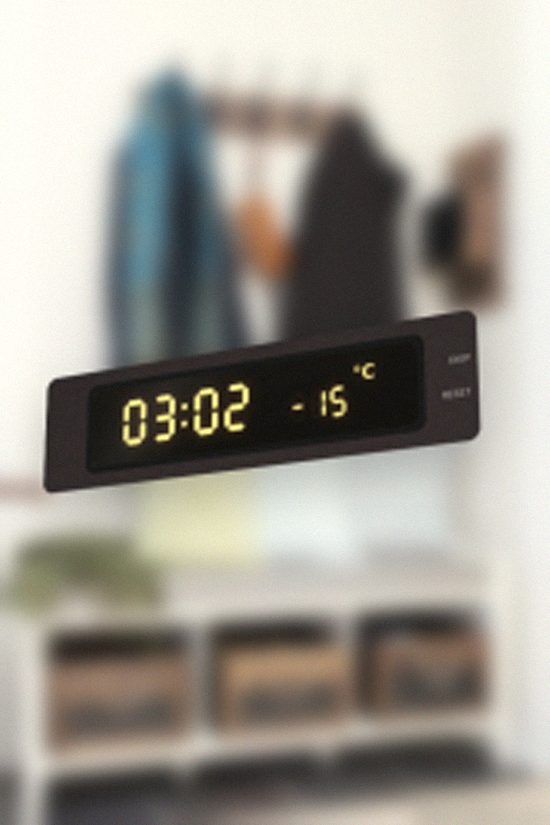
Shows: 3,02
